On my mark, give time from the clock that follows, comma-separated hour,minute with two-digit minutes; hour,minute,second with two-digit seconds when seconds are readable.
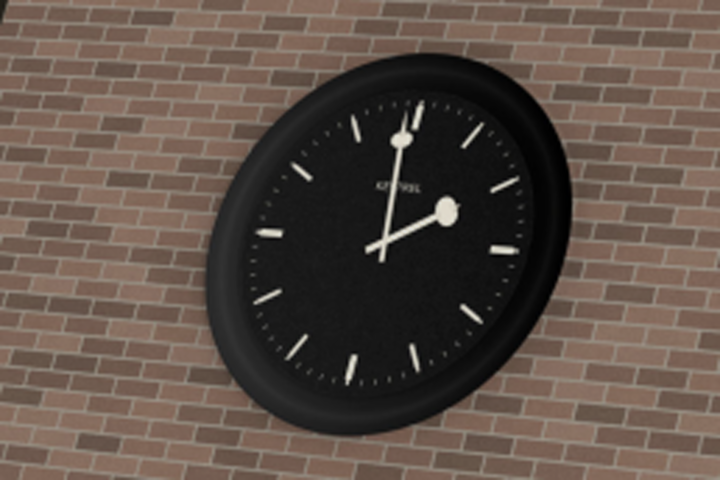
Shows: 1,59
